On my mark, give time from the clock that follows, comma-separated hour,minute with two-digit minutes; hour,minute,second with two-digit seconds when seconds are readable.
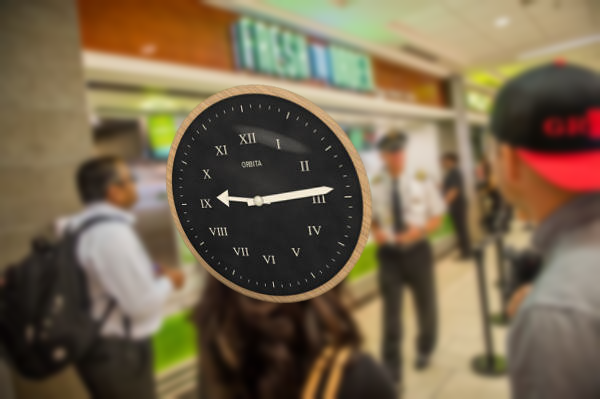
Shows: 9,14
